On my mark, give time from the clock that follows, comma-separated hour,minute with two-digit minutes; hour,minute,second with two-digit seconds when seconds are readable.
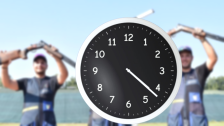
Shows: 4,22
